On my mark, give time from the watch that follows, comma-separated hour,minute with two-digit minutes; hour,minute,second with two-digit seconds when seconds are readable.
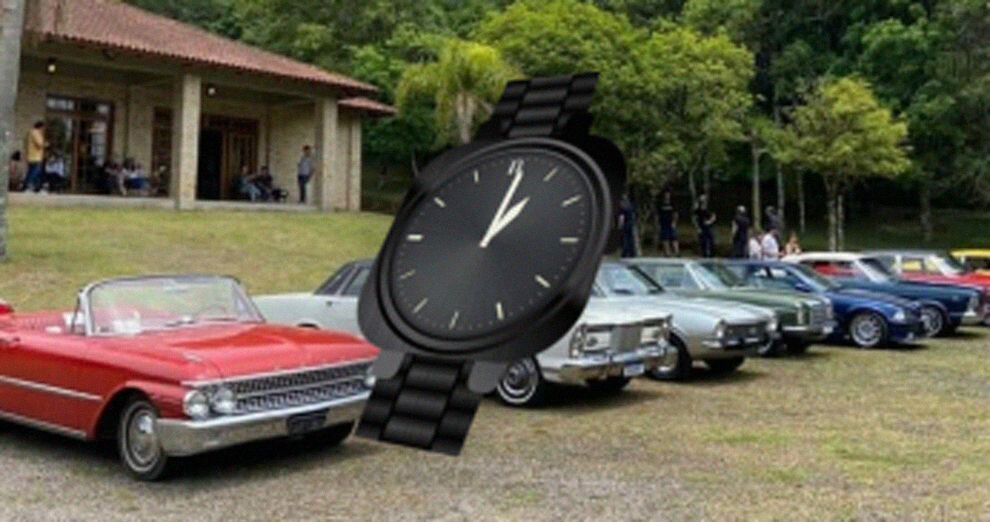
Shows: 1,01
